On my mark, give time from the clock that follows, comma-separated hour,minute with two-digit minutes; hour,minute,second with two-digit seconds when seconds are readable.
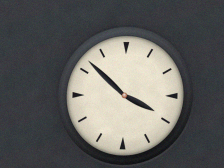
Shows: 3,52
